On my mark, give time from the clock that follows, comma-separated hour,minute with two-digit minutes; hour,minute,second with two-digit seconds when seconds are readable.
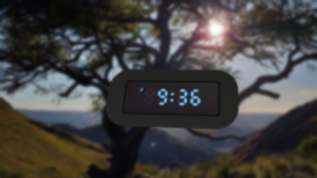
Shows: 9,36
